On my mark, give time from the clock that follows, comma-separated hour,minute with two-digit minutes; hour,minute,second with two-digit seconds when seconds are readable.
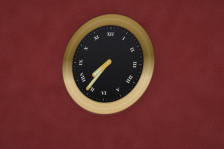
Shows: 7,36
